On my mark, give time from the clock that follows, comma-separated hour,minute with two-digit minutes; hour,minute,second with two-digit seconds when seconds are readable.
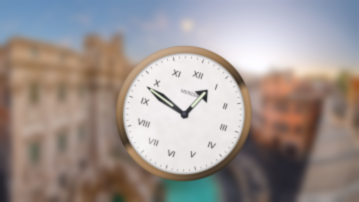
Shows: 12,48
